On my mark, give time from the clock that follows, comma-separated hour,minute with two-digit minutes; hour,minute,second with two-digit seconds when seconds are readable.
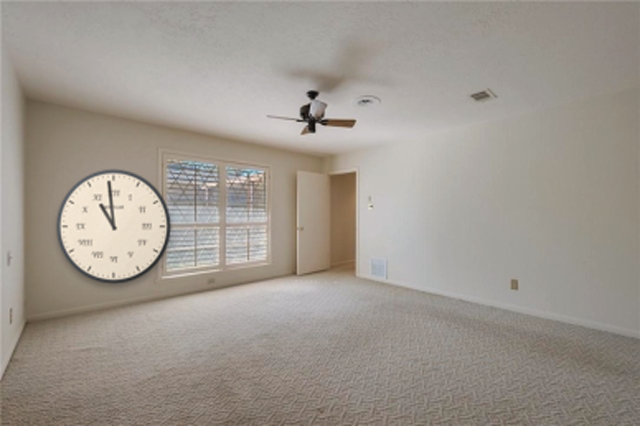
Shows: 10,59
